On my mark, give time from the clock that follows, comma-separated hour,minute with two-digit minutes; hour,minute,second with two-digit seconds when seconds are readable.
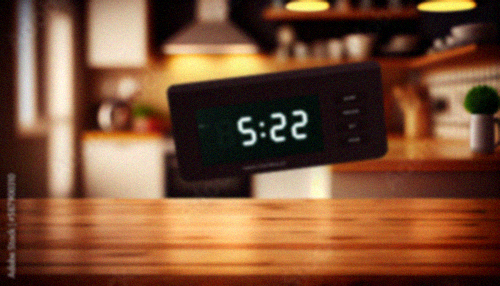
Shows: 5,22
